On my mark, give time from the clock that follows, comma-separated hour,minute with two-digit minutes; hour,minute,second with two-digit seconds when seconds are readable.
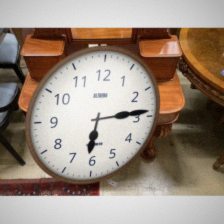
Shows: 6,14
